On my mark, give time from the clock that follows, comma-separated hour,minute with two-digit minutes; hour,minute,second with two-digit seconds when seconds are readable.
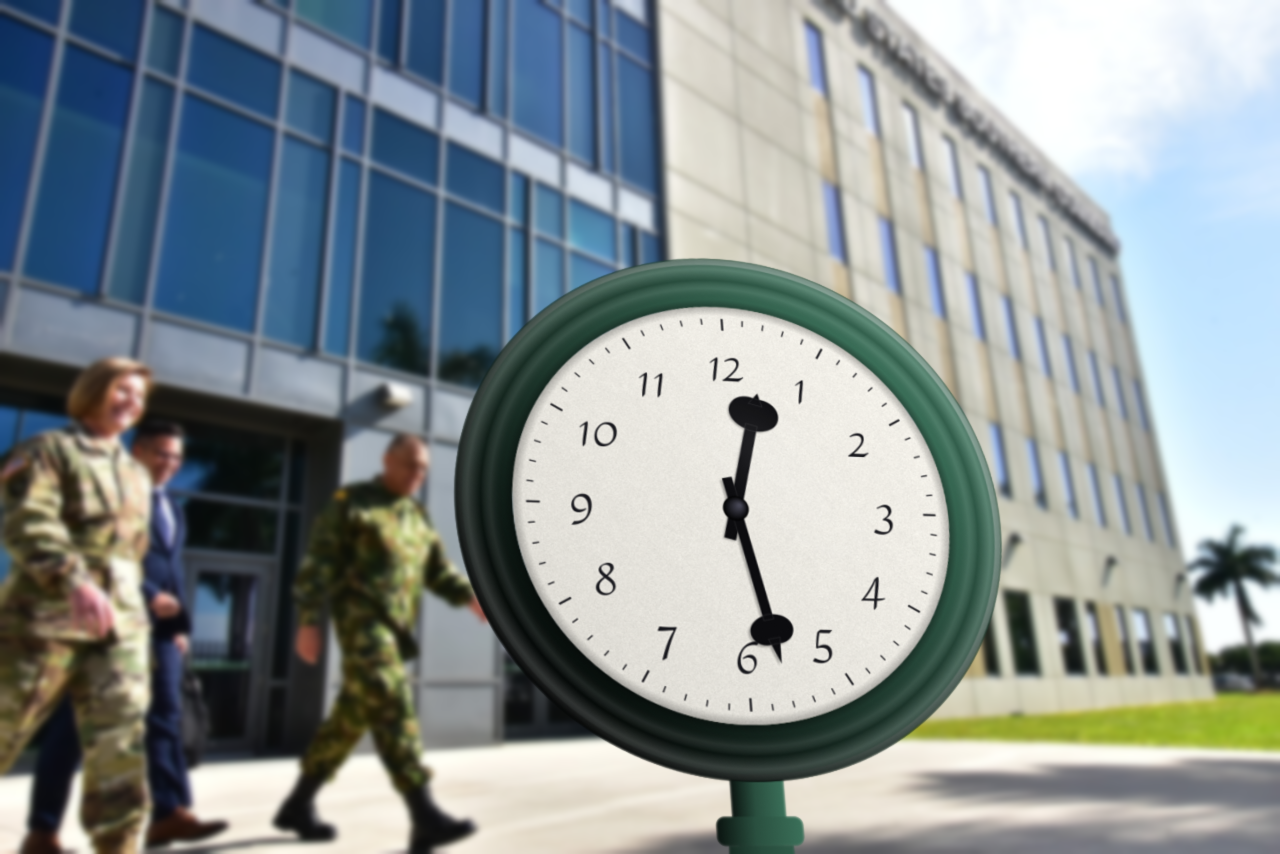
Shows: 12,28
